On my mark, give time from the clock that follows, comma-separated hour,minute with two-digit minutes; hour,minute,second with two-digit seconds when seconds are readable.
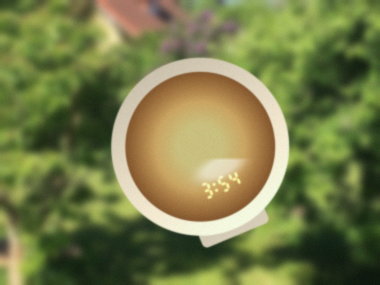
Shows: 3,54
